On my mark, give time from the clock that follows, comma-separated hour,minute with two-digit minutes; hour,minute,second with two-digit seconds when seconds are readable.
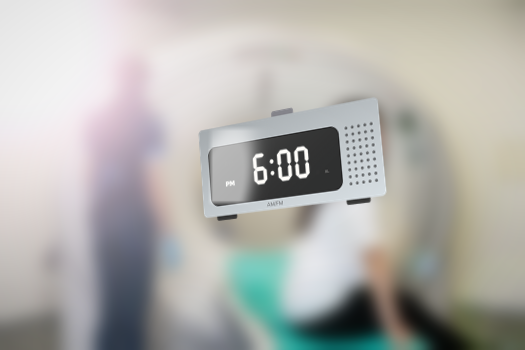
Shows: 6,00
